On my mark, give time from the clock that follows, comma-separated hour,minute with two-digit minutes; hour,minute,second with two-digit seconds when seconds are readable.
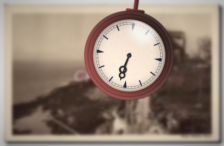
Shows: 6,32
